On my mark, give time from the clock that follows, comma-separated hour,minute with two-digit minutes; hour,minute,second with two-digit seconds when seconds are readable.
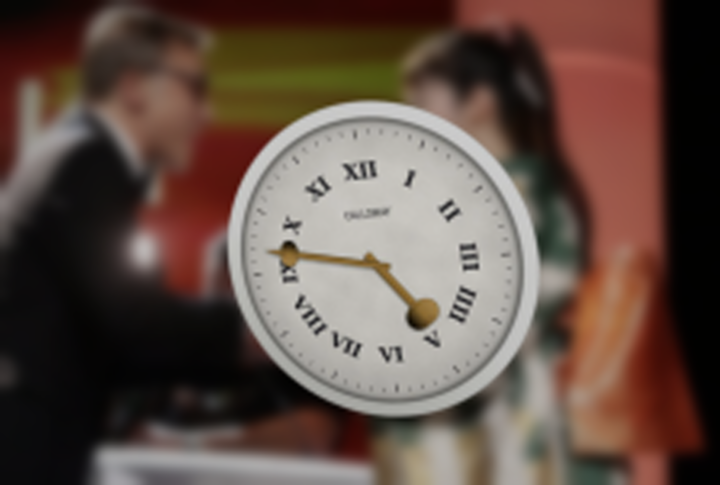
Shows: 4,47
